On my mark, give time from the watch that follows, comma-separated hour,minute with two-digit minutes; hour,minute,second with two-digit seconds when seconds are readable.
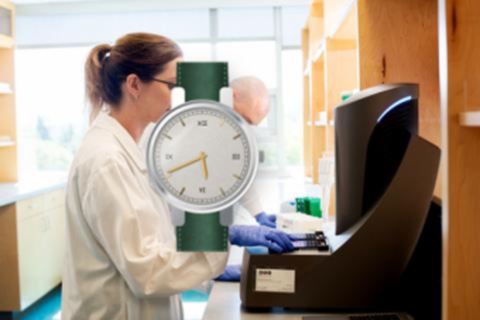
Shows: 5,41
